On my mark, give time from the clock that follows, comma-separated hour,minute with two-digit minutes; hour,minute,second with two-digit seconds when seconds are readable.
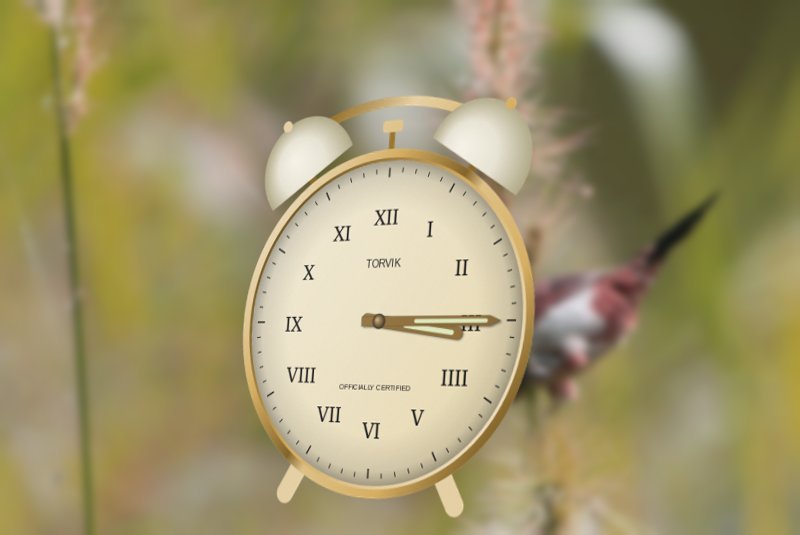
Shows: 3,15
